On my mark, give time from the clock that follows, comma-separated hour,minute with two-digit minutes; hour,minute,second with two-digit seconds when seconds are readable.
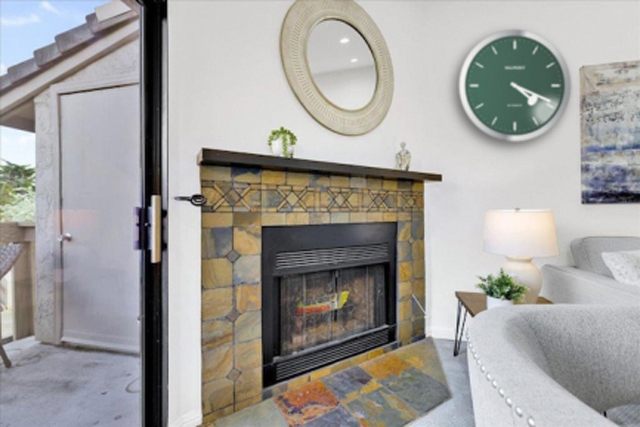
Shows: 4,19
